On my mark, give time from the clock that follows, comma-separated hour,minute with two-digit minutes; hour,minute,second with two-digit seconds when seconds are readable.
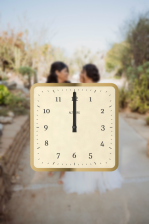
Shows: 12,00
